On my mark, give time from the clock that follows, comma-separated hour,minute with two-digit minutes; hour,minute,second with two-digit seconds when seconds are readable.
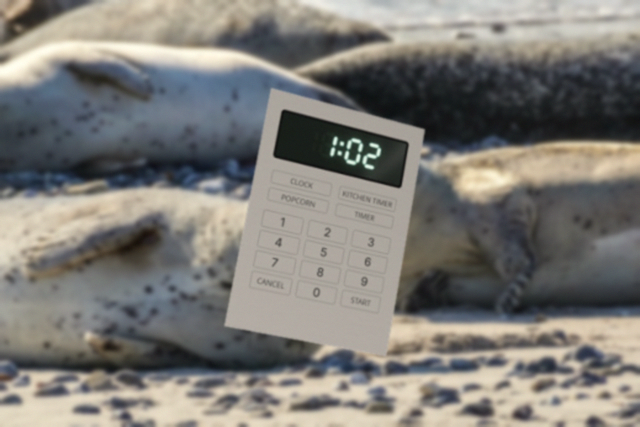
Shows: 1,02
